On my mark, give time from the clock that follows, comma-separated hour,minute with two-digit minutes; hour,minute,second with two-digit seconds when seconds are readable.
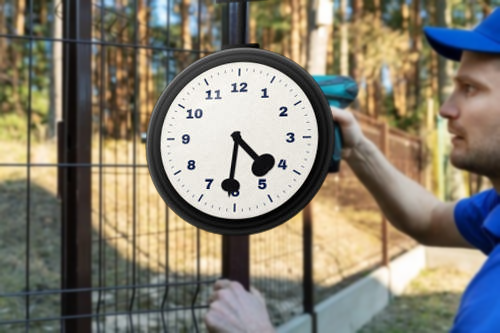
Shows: 4,31
